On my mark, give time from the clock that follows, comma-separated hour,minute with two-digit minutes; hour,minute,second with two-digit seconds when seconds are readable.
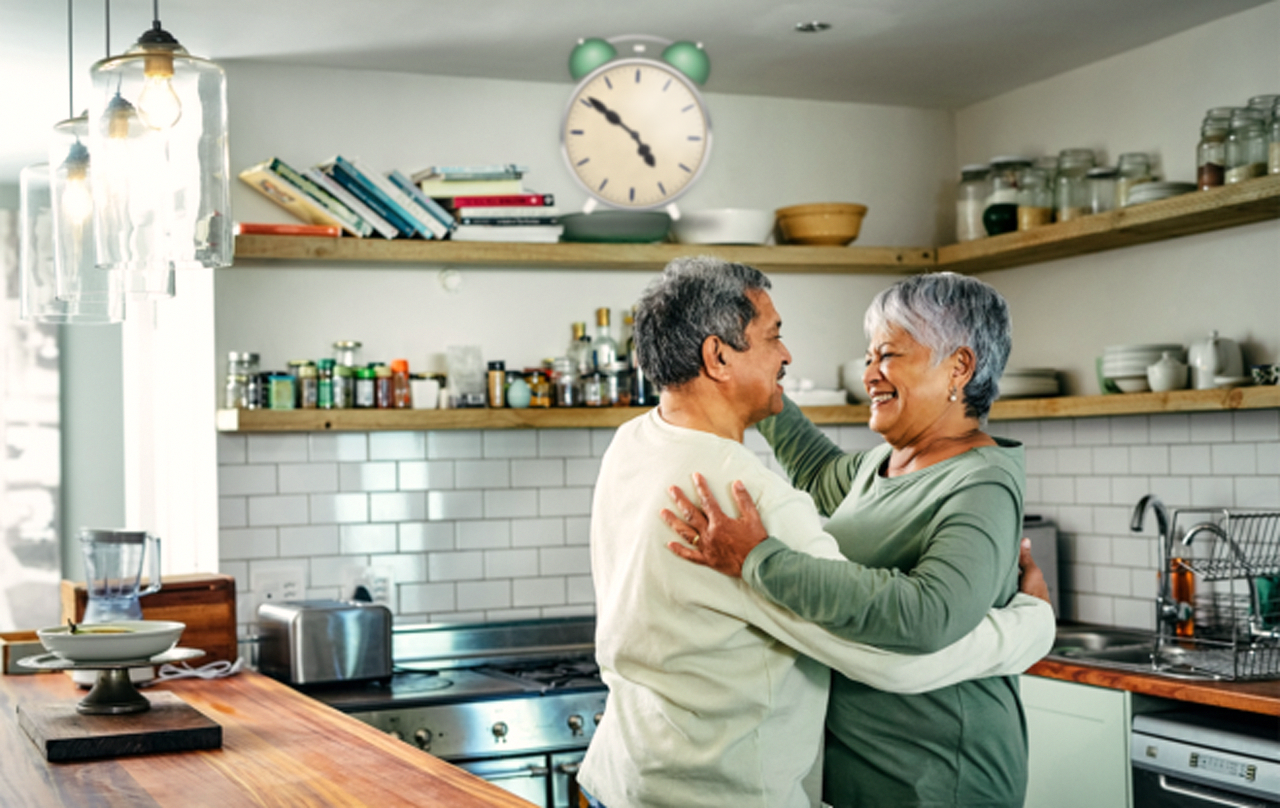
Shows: 4,51
